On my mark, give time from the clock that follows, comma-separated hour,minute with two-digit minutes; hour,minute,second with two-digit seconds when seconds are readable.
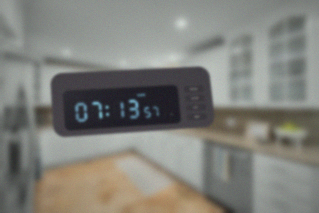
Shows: 7,13
